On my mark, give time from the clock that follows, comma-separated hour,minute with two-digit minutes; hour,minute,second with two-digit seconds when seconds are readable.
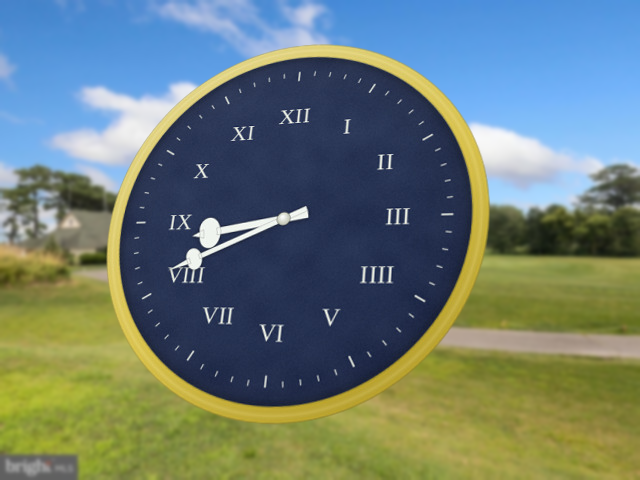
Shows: 8,41
